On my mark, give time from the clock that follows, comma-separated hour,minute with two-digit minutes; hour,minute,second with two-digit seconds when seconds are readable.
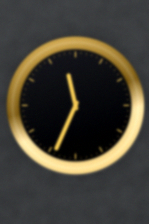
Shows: 11,34
